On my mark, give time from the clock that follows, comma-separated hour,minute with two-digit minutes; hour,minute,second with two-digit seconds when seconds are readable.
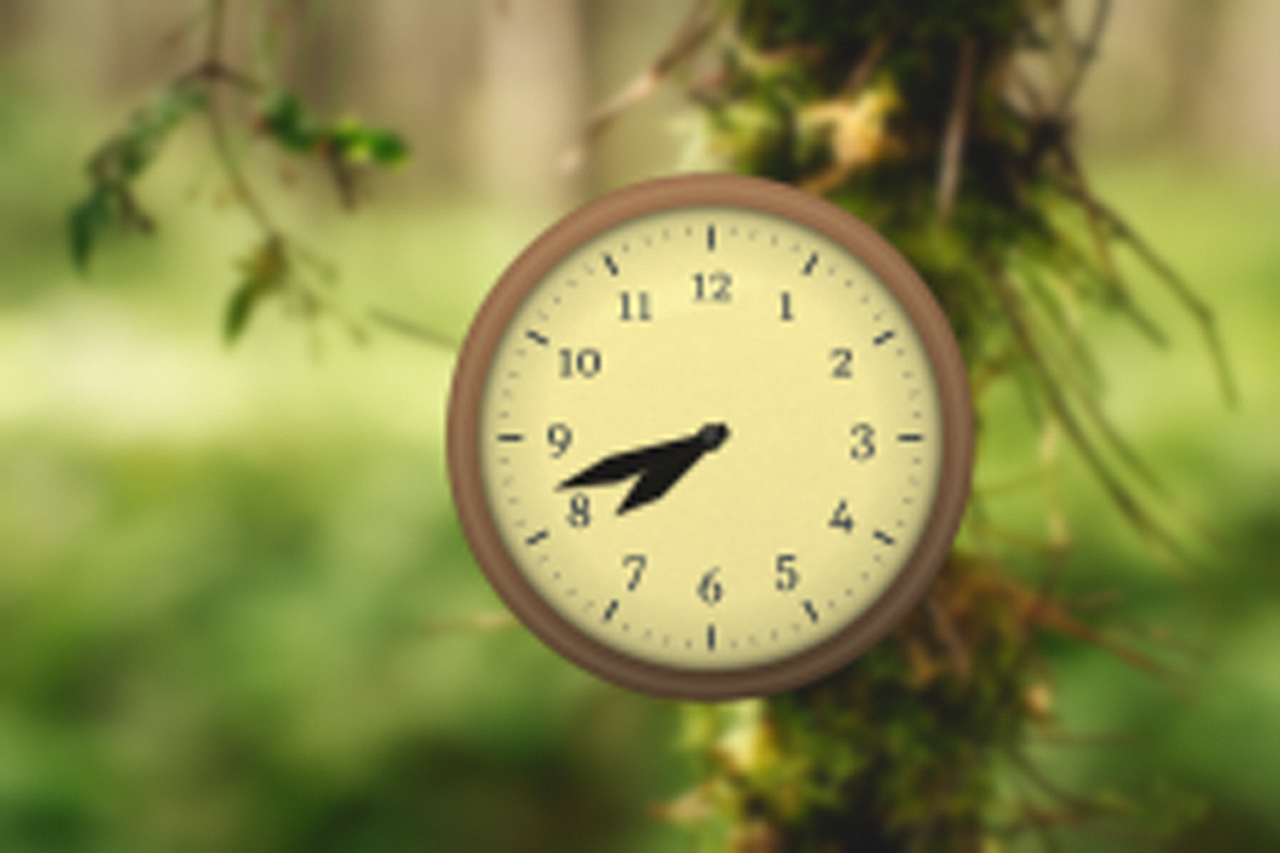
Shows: 7,42
